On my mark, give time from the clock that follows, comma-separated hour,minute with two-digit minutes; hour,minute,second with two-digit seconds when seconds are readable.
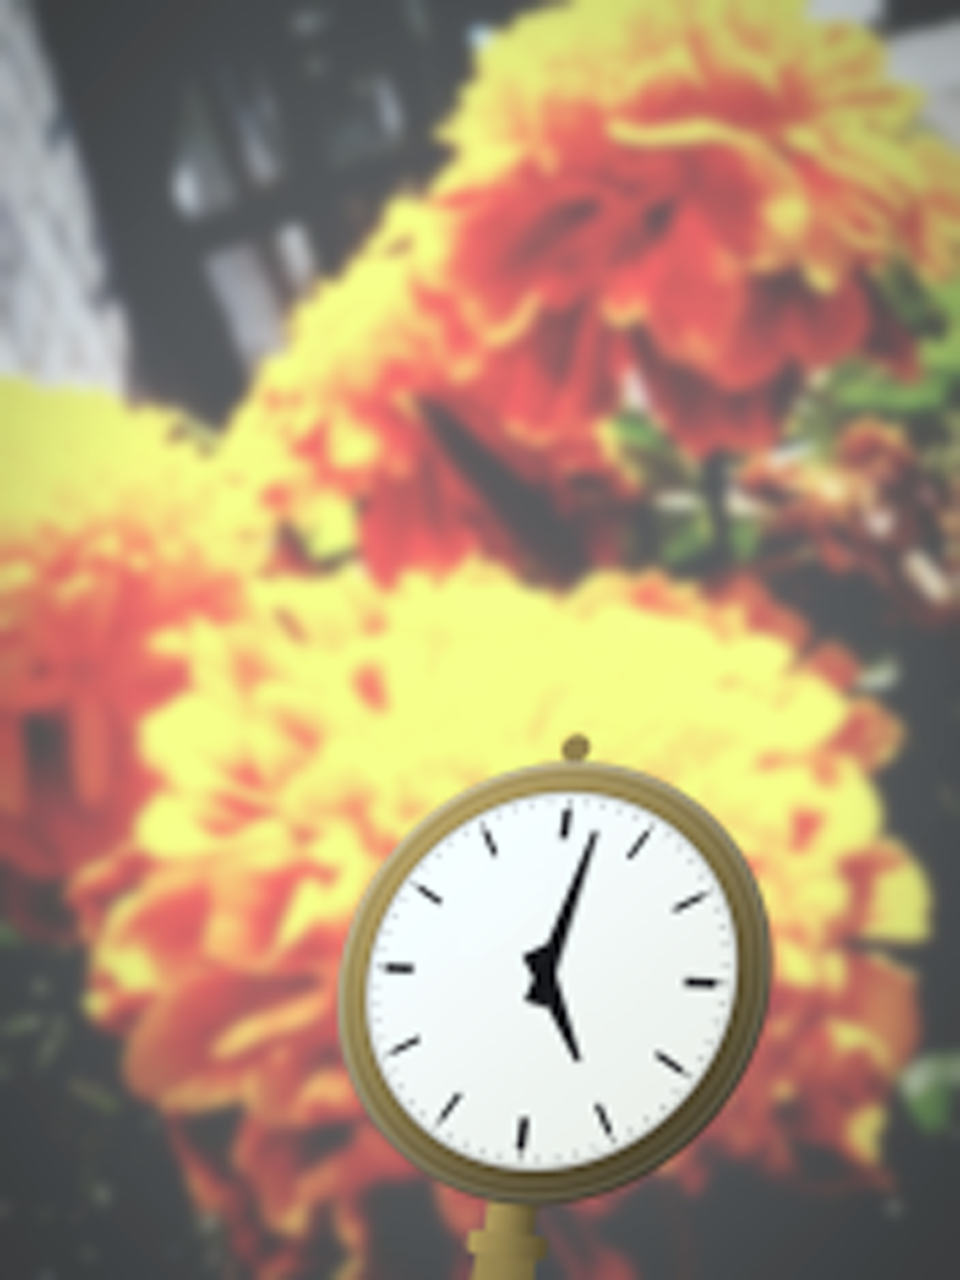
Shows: 5,02
